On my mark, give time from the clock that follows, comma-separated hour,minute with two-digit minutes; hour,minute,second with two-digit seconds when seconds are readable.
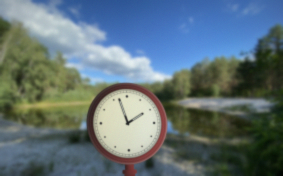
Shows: 1,57
